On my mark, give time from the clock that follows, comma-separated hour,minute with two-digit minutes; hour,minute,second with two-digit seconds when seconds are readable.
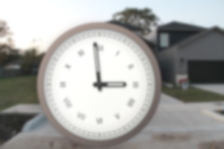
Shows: 2,59
